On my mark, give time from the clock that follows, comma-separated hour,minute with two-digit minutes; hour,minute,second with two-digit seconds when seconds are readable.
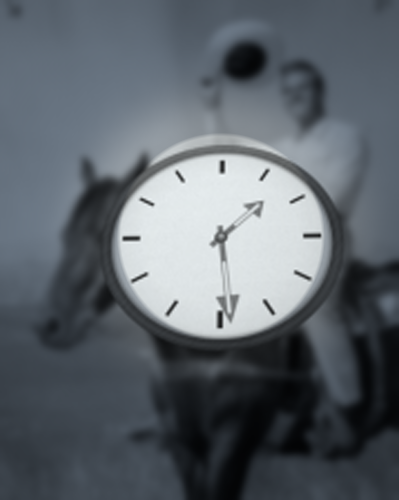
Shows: 1,29
